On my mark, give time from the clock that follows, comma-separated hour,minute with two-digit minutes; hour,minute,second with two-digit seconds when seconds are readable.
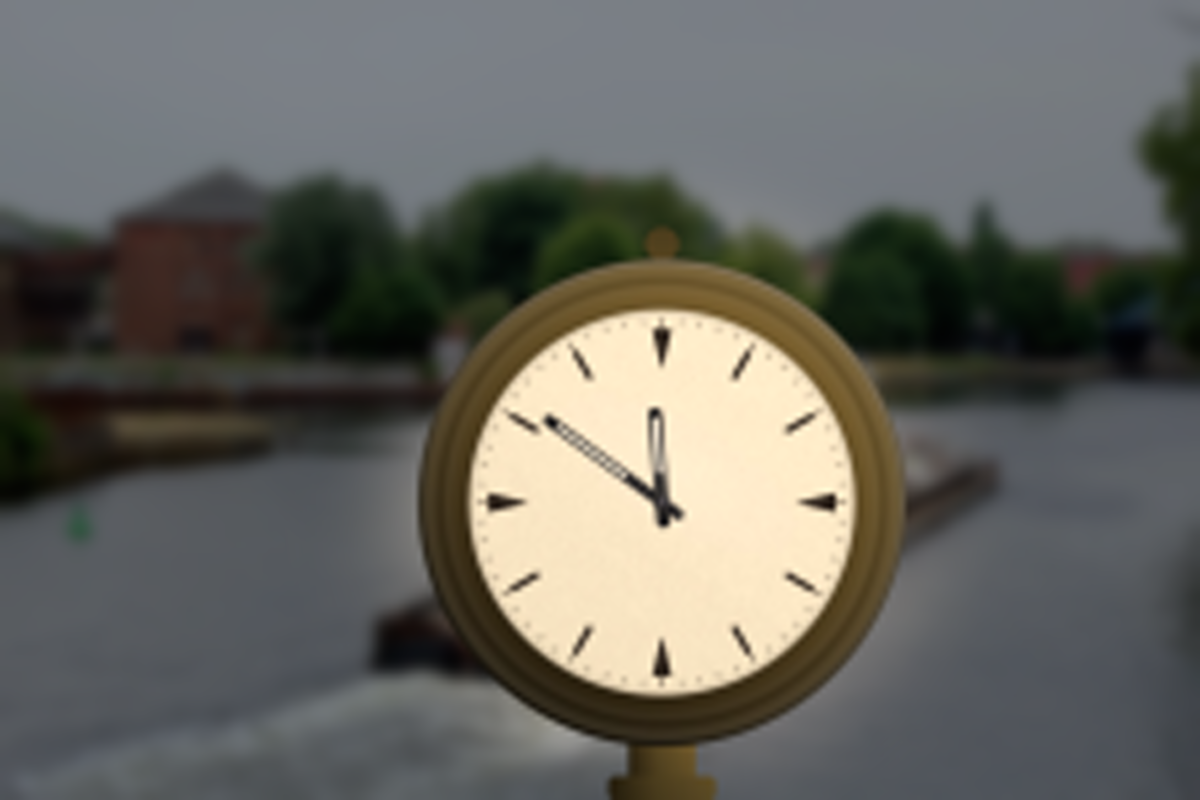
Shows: 11,51
